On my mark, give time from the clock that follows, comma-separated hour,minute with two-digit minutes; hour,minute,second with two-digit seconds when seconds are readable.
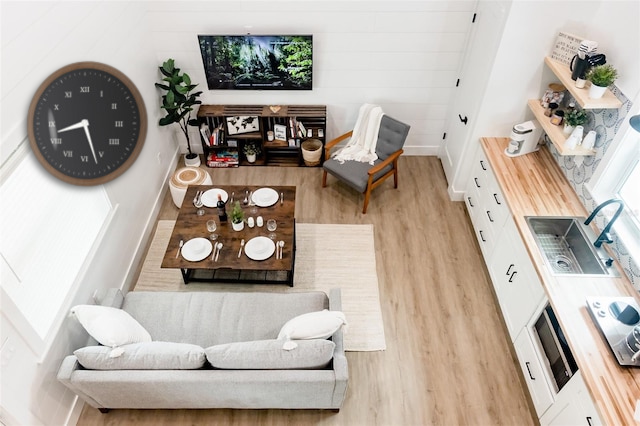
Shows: 8,27
